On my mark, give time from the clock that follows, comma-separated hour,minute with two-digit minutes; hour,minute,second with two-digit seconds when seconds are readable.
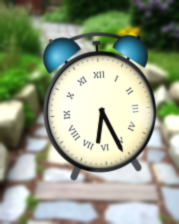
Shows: 6,26
